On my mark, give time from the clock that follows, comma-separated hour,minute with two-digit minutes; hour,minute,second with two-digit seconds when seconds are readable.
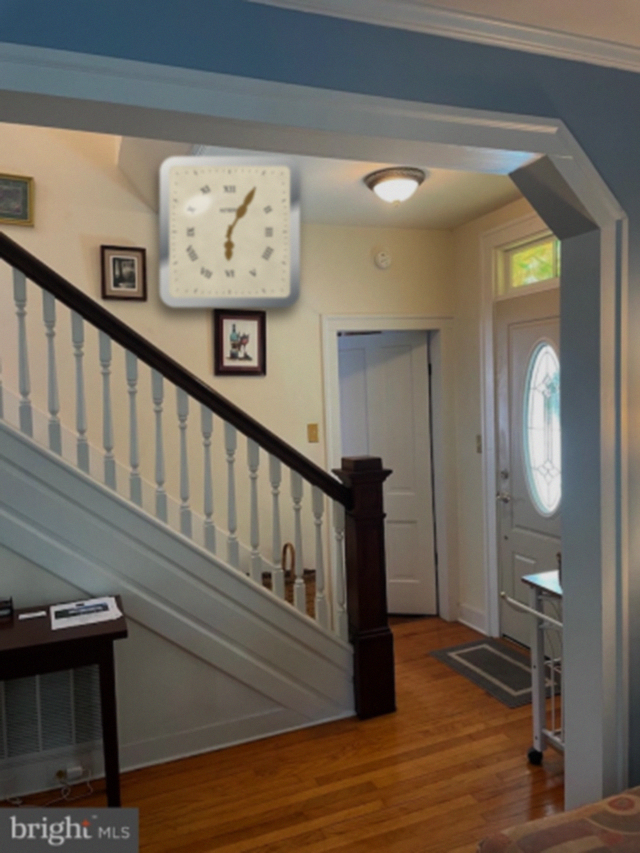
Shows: 6,05
